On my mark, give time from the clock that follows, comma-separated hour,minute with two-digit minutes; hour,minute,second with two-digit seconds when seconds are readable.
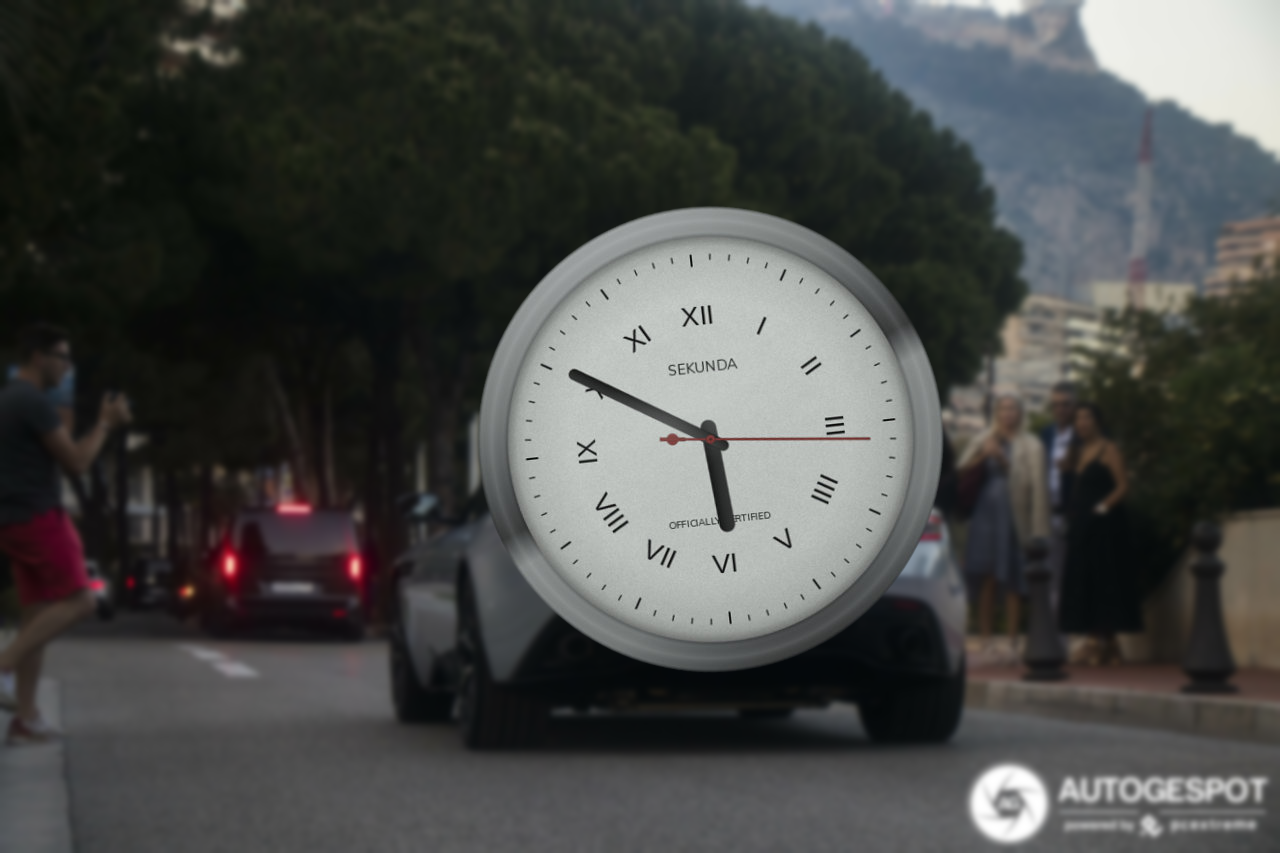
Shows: 5,50,16
